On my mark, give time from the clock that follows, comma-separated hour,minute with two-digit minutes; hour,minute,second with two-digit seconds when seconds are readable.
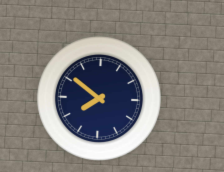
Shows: 7,51
